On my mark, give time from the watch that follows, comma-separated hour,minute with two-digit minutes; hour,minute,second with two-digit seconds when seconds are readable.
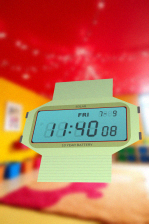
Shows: 11,40,08
